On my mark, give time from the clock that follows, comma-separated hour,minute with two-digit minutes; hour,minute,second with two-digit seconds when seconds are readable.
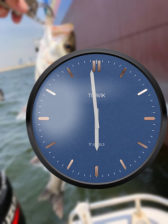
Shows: 5,59
